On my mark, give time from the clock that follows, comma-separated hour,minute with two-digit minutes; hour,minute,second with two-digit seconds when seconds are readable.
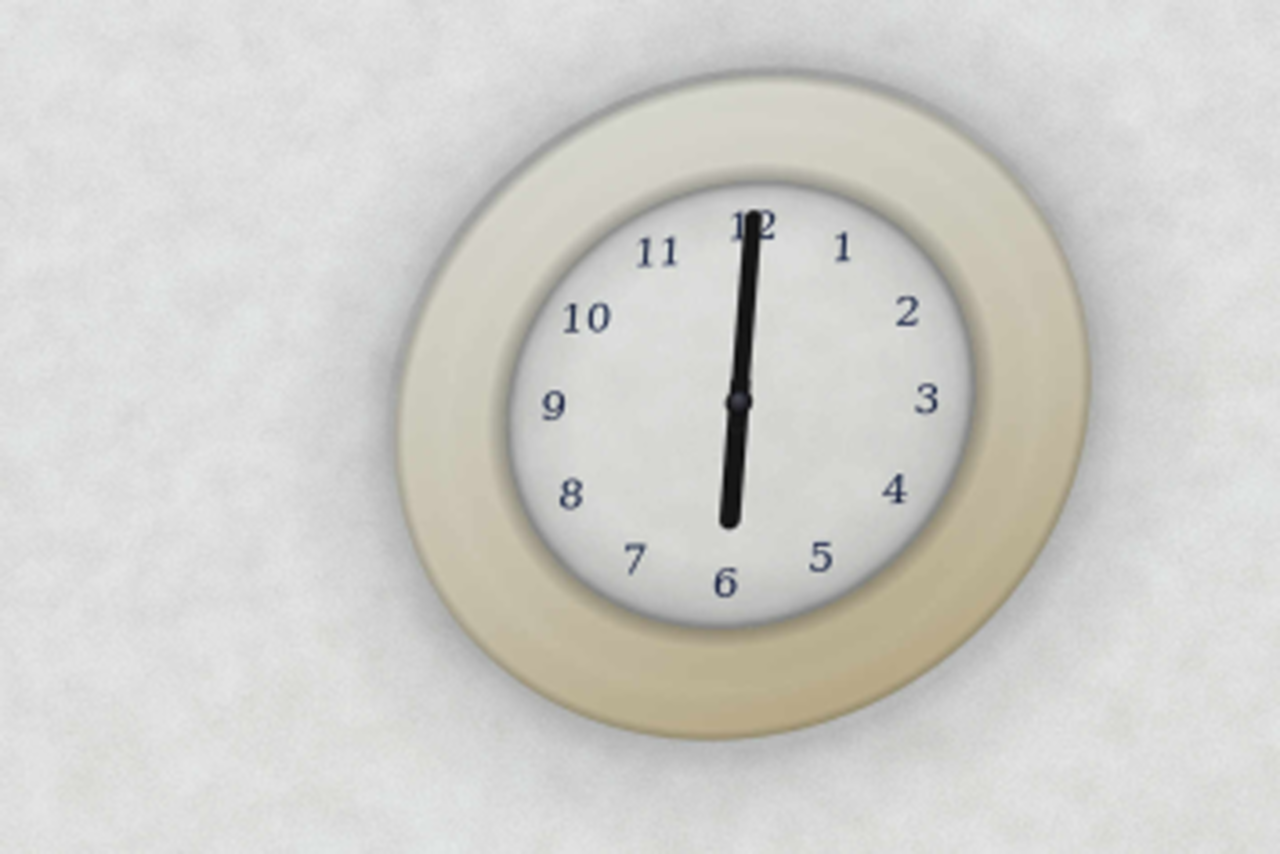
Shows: 6,00
